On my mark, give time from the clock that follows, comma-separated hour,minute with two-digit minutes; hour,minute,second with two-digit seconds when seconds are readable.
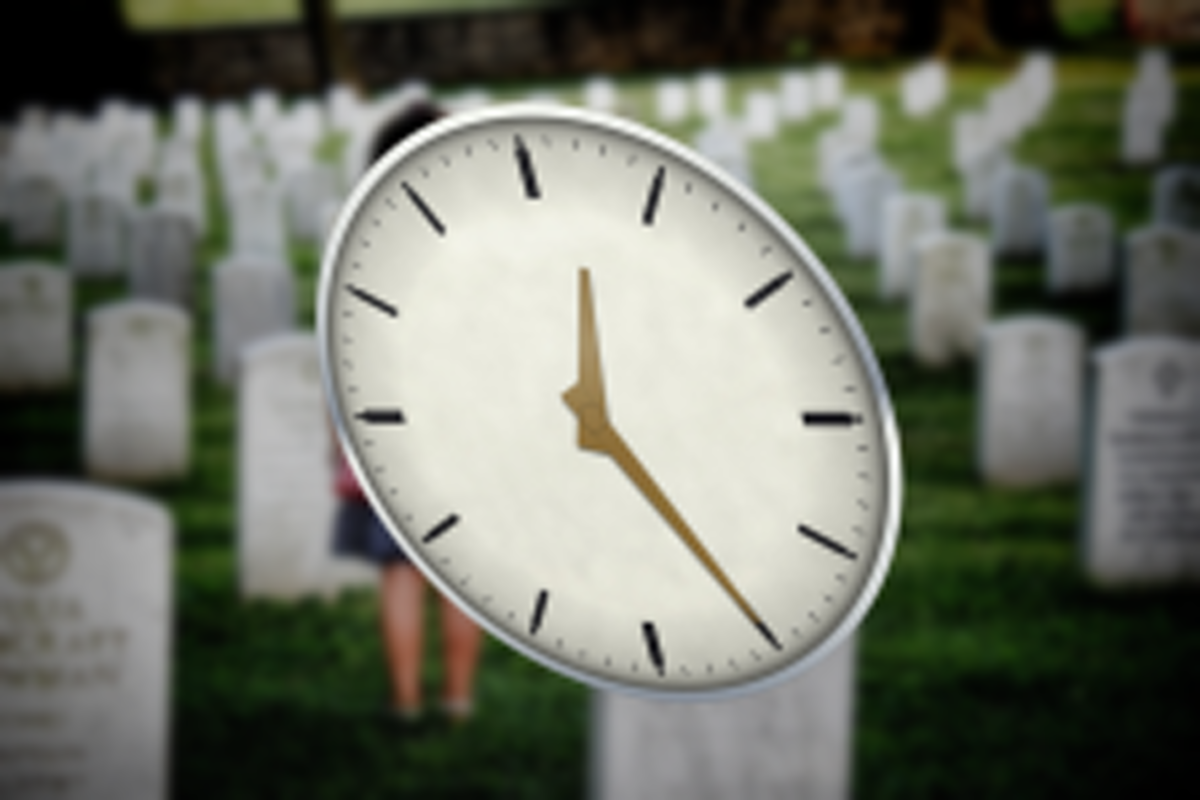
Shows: 12,25
